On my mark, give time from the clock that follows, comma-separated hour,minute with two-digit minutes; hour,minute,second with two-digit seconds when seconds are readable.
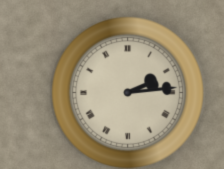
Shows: 2,14
